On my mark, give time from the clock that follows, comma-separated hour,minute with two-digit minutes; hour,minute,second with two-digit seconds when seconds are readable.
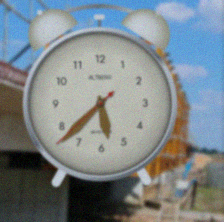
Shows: 5,37,38
